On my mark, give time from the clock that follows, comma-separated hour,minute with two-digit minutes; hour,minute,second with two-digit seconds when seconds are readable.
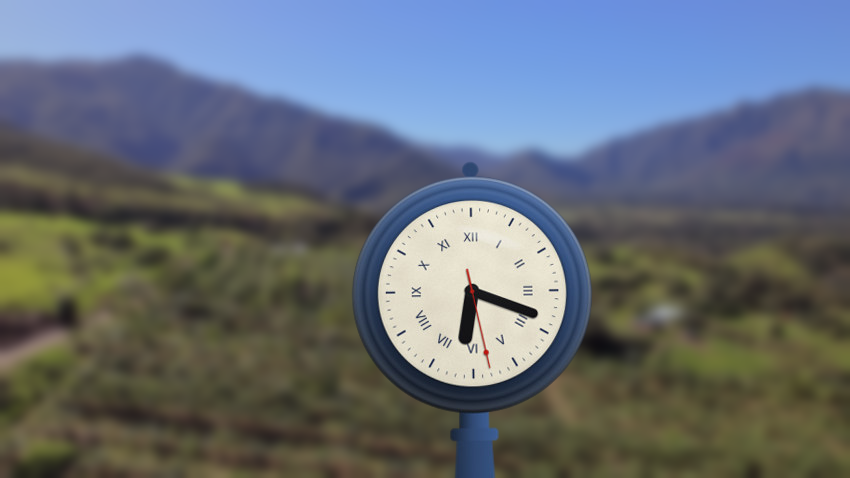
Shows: 6,18,28
